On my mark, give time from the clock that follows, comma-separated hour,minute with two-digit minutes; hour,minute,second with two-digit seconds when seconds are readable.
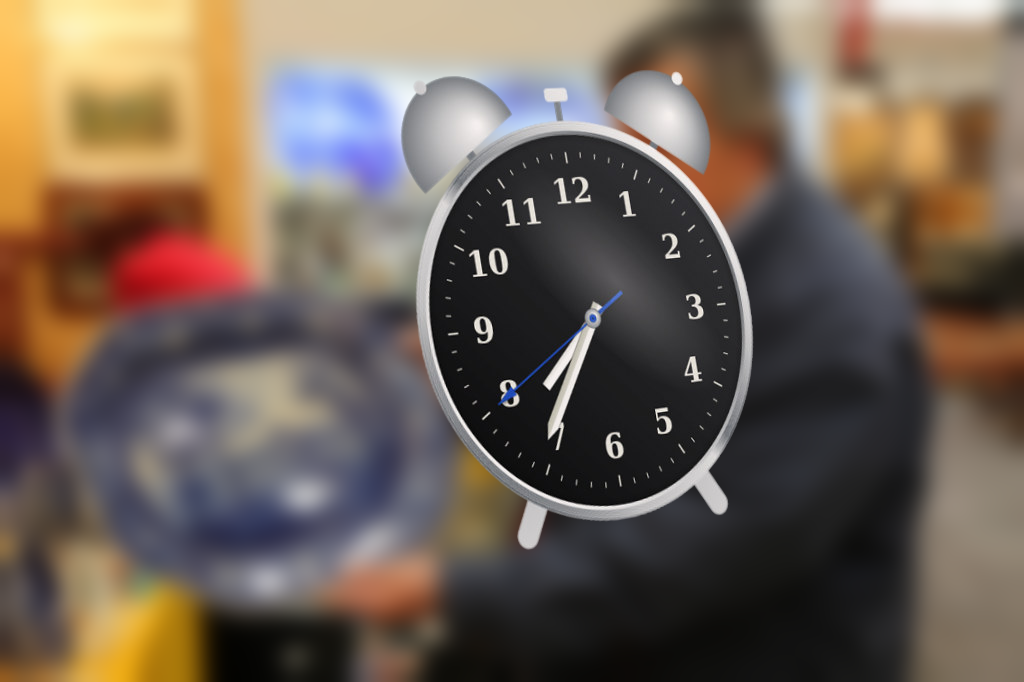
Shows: 7,35,40
